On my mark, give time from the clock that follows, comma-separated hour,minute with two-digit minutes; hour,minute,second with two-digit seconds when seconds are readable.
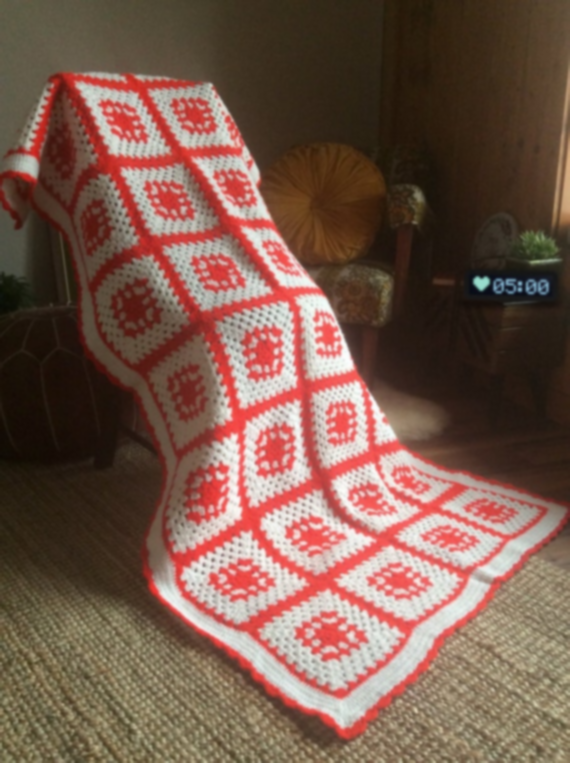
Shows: 5,00
